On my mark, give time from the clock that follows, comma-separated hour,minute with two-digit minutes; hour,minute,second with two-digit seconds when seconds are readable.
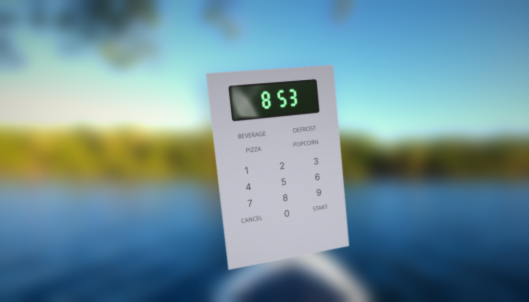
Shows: 8,53
